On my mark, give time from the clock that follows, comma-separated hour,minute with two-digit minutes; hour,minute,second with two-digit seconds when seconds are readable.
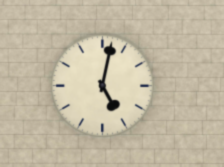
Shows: 5,02
